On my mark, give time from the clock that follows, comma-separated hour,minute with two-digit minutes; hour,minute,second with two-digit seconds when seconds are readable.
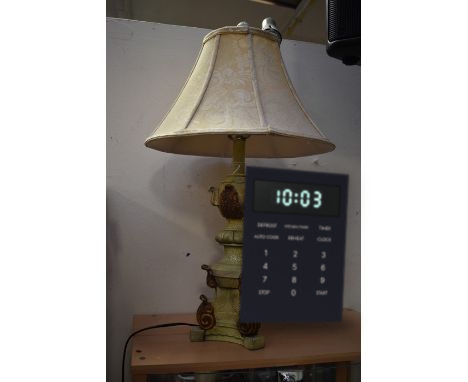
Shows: 10,03
